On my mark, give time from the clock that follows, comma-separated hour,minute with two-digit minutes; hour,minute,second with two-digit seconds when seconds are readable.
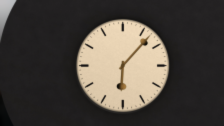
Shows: 6,07
